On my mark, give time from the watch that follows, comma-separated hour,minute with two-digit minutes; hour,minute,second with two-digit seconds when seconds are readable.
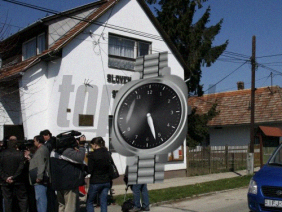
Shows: 5,27
